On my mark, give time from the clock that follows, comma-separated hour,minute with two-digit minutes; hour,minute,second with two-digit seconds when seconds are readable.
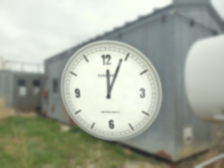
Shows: 12,04
